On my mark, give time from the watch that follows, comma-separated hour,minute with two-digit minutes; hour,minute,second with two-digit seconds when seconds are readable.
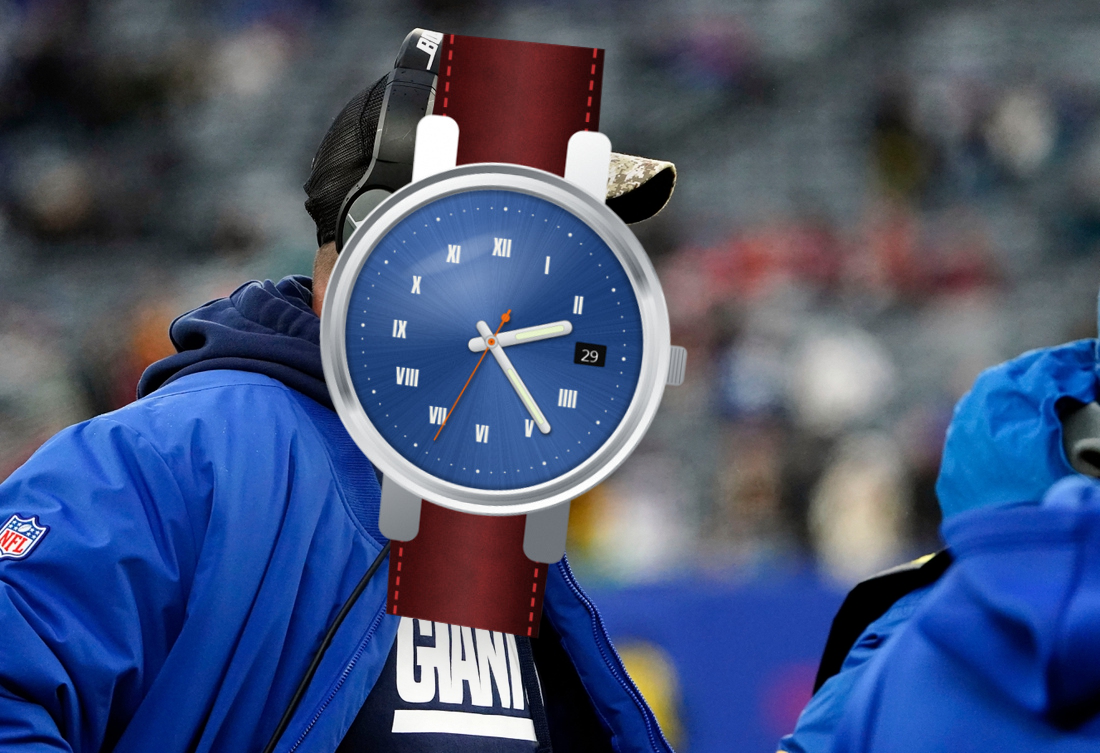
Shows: 2,23,34
